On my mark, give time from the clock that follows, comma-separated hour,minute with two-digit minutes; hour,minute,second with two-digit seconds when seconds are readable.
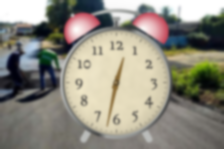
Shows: 12,32
